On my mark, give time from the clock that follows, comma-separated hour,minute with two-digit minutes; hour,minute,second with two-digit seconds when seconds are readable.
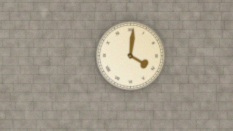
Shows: 4,01
